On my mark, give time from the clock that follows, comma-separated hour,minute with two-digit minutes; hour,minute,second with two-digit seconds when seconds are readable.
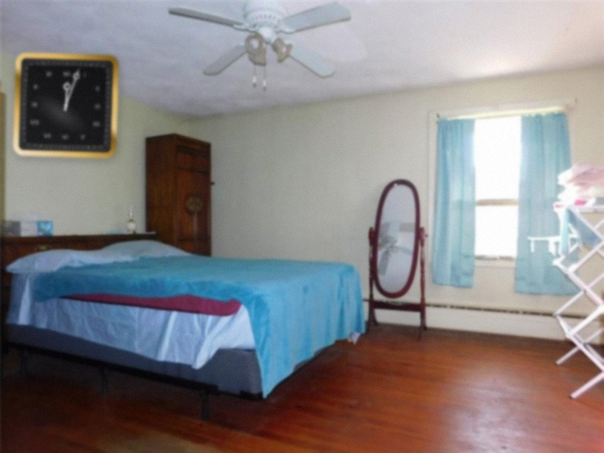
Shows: 12,03
